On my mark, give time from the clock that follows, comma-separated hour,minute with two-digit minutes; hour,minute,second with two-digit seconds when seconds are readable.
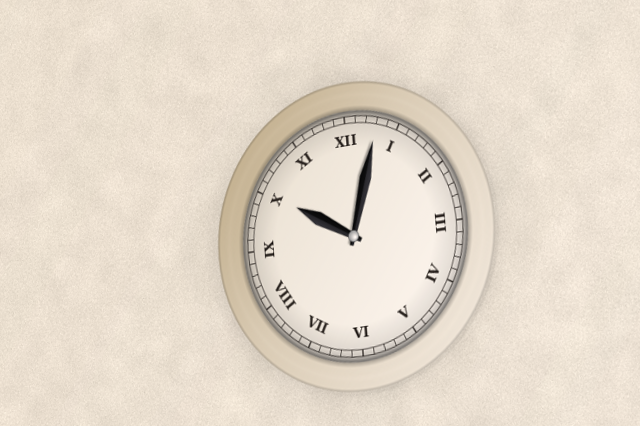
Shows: 10,03
